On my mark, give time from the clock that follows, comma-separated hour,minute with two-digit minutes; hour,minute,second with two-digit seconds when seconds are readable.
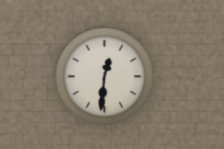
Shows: 12,31
